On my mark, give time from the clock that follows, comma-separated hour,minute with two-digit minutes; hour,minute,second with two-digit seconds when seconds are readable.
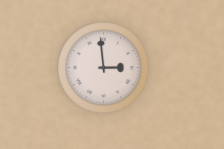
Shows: 2,59
